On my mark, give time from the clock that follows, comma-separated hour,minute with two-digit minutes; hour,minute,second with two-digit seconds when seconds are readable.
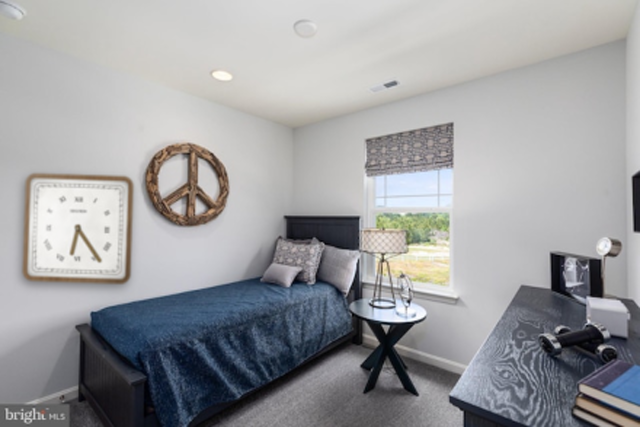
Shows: 6,24
